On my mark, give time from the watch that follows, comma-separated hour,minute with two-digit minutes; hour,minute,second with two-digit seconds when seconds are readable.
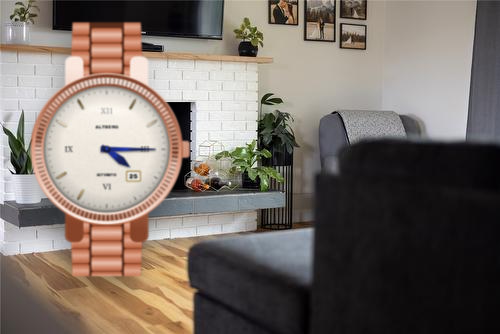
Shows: 4,15
